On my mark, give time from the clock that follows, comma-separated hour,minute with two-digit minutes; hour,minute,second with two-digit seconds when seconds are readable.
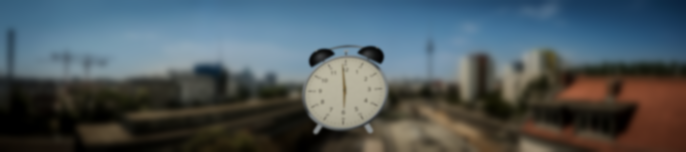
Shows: 5,59
